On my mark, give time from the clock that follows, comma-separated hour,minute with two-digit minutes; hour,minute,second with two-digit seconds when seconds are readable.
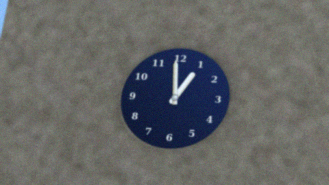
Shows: 12,59
